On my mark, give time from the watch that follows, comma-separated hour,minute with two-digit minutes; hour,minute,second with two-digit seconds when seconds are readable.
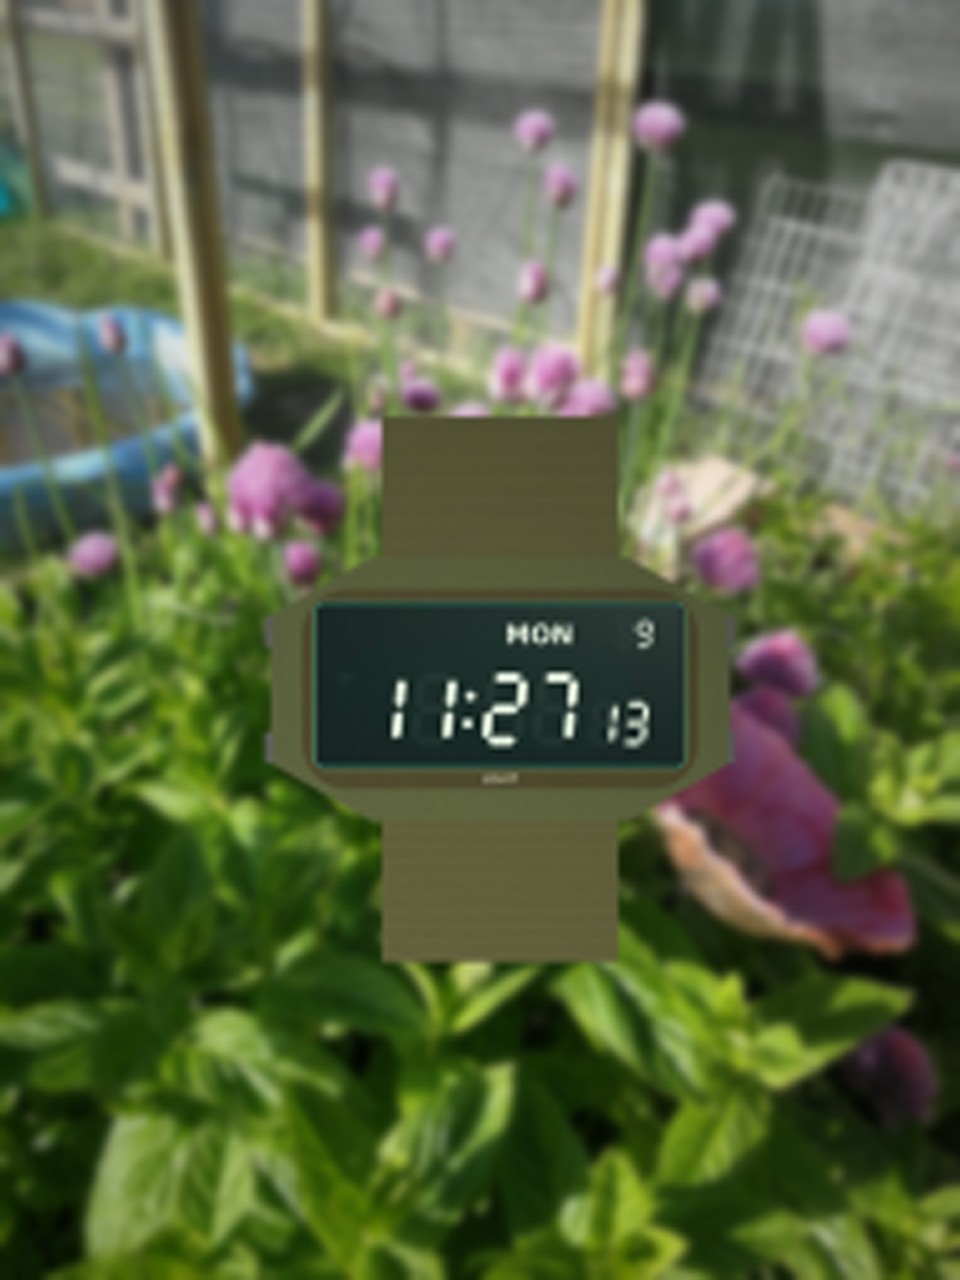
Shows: 11,27,13
